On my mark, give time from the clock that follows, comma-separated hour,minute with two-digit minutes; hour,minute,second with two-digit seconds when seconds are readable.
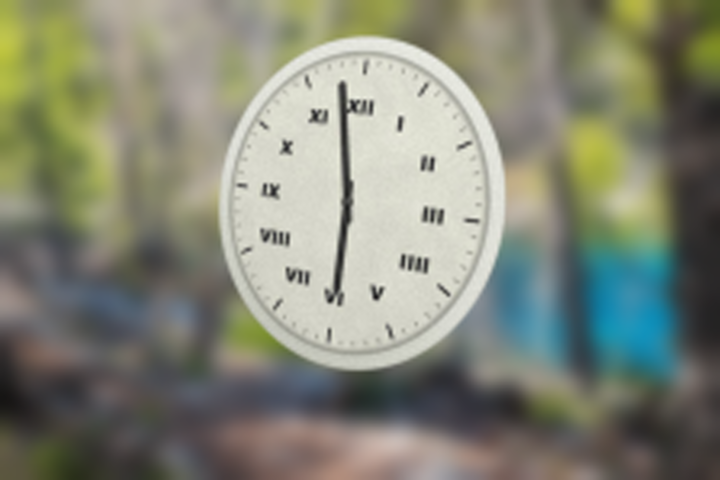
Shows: 5,58
